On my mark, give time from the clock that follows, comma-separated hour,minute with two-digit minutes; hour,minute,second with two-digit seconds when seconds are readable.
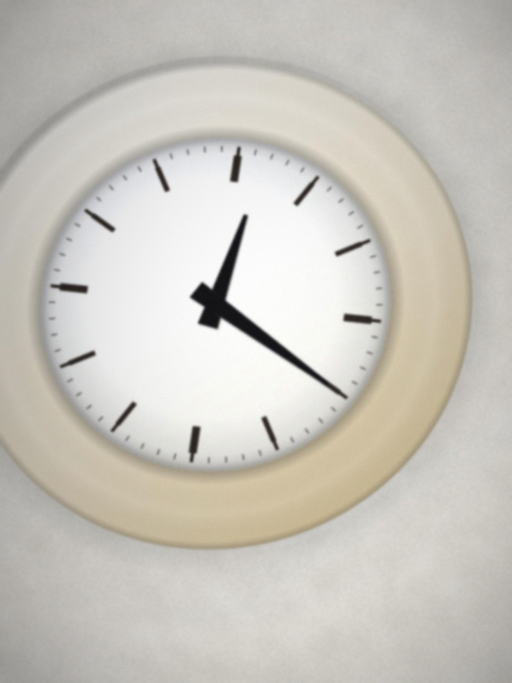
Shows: 12,20
